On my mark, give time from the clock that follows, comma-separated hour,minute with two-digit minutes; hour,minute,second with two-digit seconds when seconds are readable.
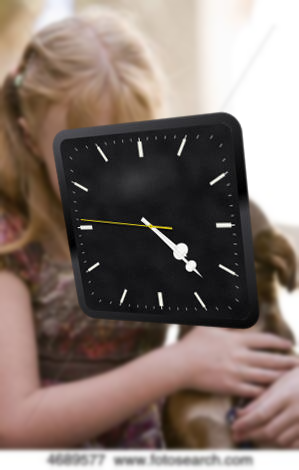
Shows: 4,22,46
